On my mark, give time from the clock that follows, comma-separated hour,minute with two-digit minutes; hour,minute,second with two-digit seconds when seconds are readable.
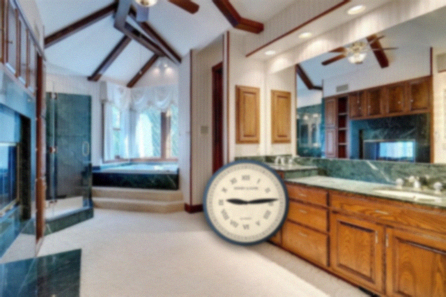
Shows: 9,14
